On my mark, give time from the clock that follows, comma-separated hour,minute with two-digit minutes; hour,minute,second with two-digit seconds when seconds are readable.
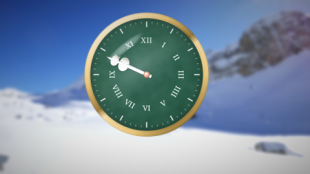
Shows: 9,49
